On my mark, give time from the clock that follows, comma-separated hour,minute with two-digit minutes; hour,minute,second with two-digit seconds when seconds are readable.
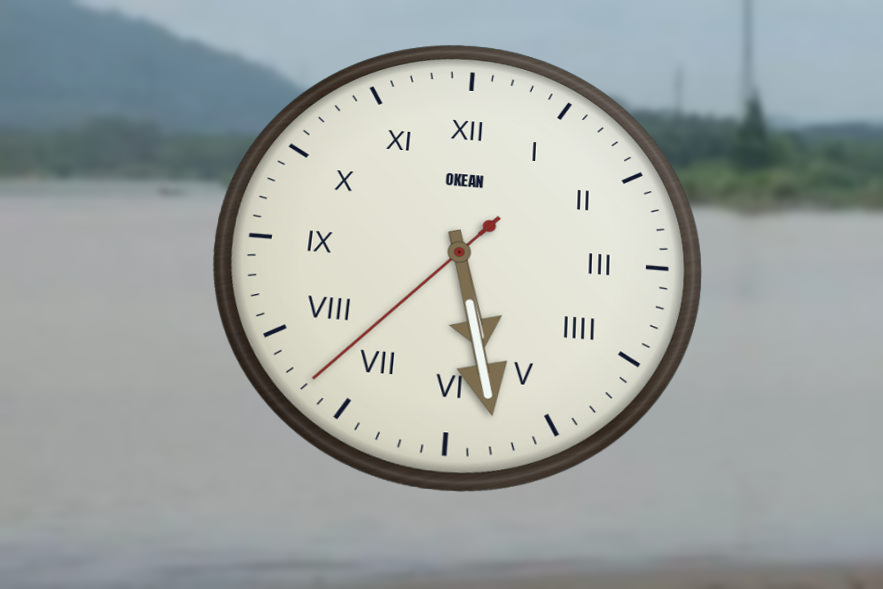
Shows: 5,27,37
